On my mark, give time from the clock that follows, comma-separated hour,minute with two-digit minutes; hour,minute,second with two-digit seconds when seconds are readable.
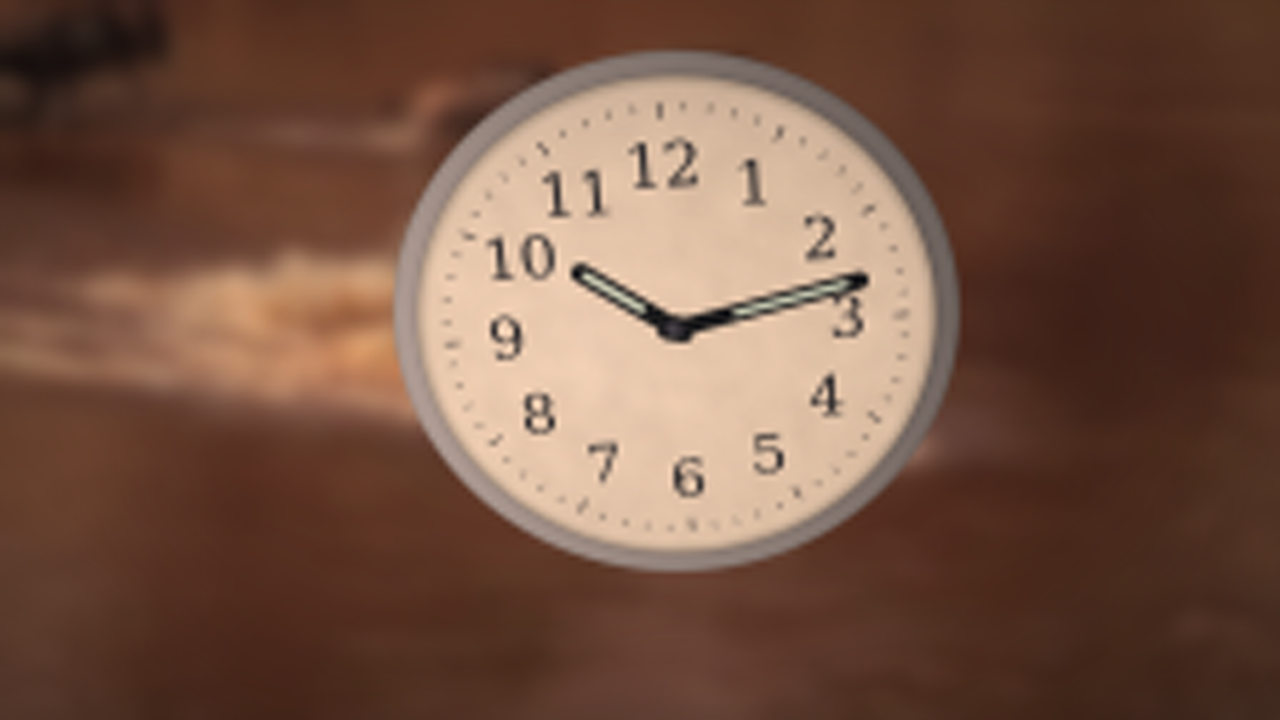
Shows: 10,13
